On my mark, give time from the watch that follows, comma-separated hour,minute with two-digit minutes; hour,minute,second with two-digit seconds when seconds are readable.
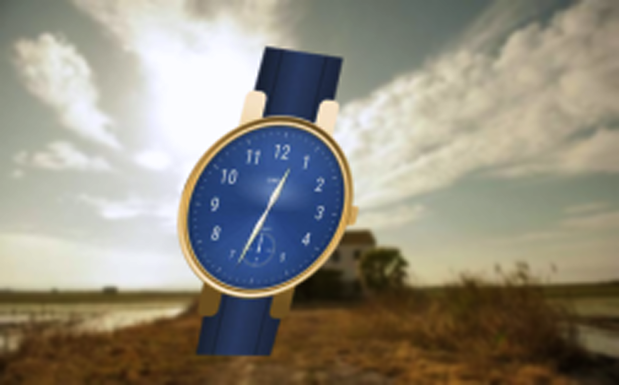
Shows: 12,33
